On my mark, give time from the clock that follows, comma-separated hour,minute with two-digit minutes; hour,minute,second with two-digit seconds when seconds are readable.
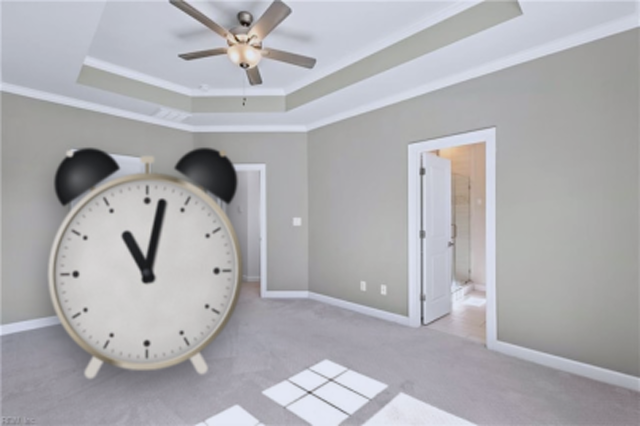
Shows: 11,02
